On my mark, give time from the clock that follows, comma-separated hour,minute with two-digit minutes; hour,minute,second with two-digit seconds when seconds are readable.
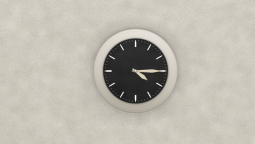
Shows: 4,15
